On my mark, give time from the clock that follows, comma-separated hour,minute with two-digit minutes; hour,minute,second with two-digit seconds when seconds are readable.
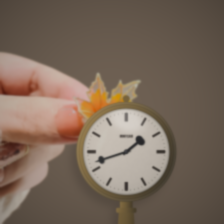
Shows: 1,42
